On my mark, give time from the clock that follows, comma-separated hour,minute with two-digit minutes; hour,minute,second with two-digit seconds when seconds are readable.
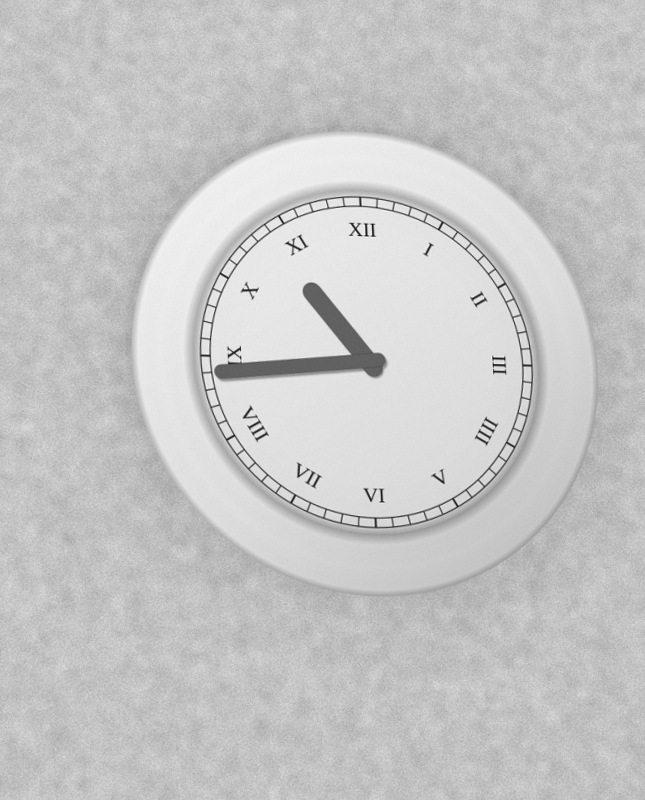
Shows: 10,44
